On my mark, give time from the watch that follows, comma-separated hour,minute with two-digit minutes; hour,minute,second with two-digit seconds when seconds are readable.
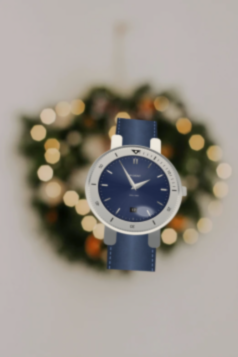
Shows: 1,55
